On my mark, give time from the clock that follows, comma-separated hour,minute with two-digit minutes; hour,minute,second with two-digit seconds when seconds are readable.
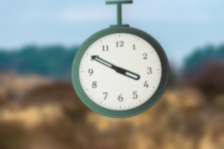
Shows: 3,50
